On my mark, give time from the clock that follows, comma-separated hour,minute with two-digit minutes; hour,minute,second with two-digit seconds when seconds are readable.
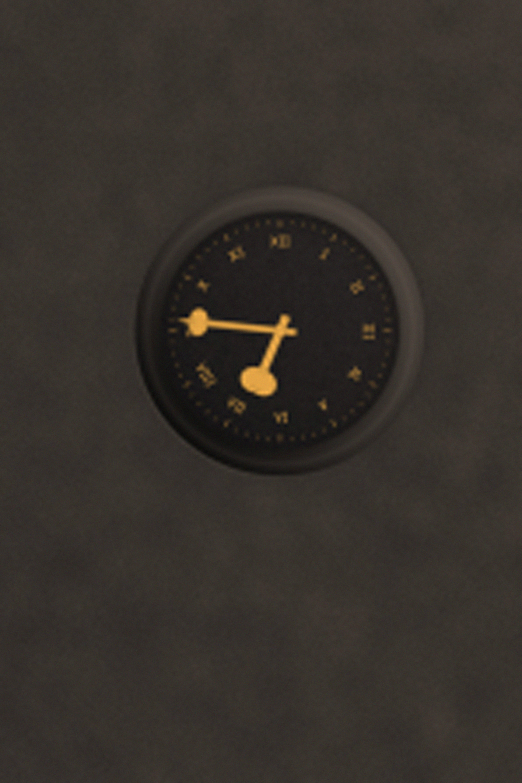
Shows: 6,46
